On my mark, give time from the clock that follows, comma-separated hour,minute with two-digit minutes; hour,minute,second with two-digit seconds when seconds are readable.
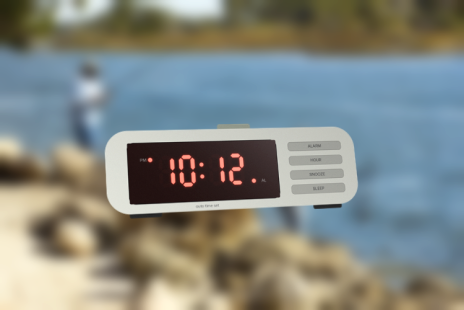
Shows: 10,12
